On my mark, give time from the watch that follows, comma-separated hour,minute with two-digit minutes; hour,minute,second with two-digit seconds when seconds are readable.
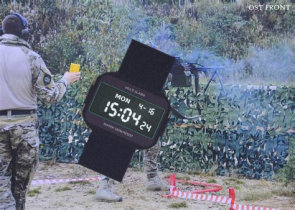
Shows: 15,04,24
